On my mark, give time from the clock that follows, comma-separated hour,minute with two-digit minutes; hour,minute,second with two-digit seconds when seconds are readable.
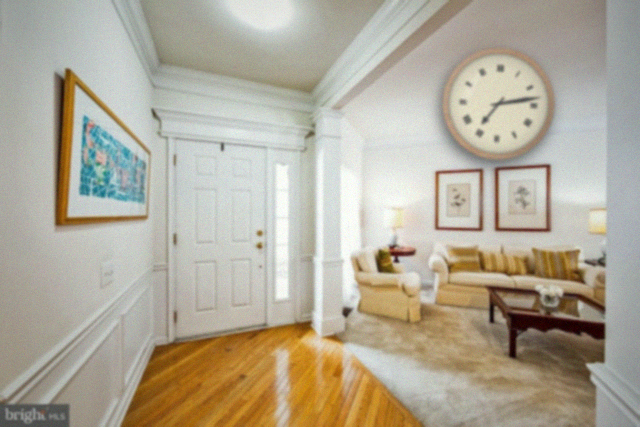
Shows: 7,13
